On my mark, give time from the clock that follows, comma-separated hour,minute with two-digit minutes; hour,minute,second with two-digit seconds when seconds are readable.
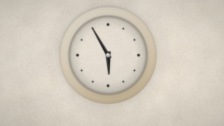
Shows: 5,55
